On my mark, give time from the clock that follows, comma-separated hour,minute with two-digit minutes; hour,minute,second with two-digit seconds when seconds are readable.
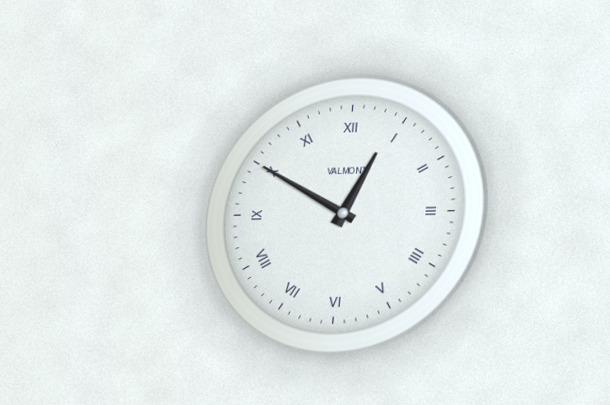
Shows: 12,50
